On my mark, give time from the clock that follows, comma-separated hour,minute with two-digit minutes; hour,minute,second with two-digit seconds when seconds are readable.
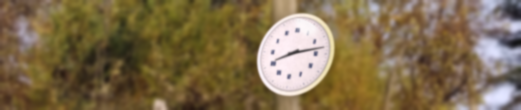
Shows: 8,13
